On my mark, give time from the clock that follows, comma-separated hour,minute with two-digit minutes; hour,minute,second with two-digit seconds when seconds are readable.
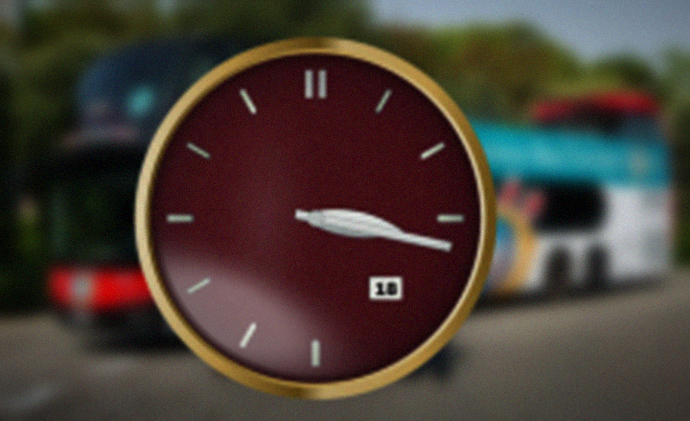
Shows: 3,17
